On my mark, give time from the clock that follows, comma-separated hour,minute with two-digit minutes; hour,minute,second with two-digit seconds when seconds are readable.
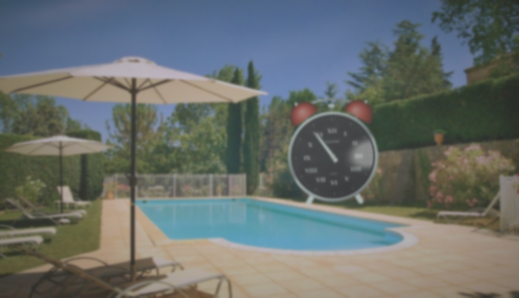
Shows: 10,54
